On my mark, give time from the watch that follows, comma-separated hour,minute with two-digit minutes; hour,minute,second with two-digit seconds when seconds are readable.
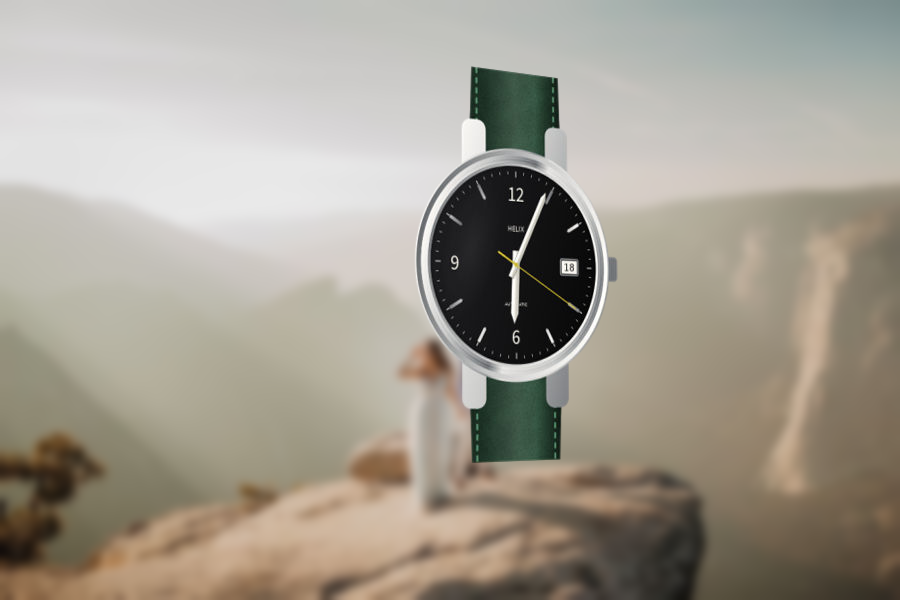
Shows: 6,04,20
